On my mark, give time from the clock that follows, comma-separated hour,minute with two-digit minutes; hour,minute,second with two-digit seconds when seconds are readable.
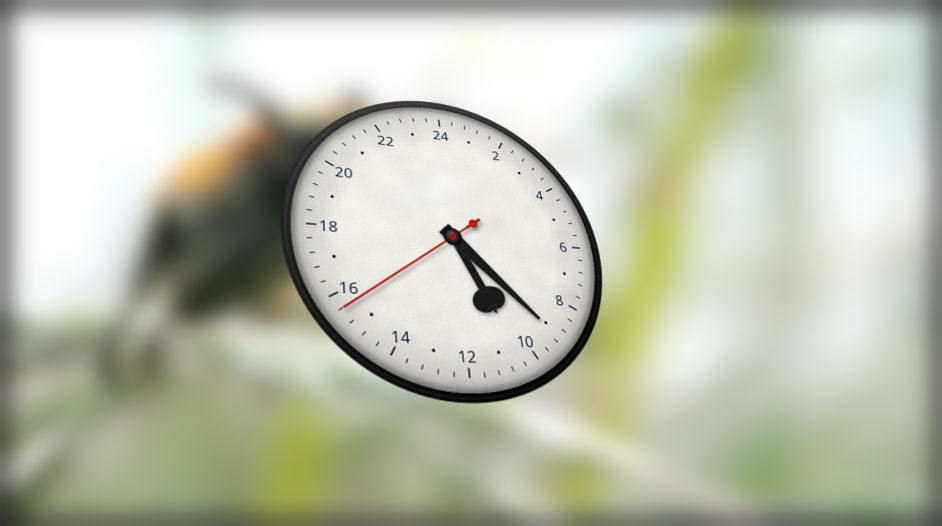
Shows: 10,22,39
